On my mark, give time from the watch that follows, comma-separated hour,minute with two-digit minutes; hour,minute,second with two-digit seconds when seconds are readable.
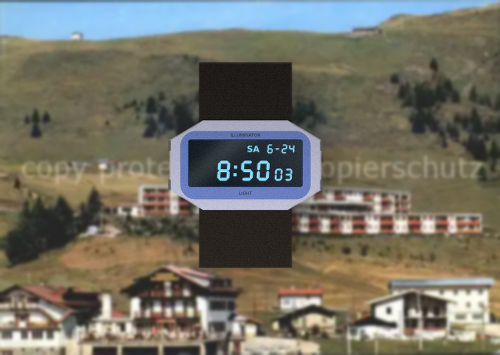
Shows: 8,50,03
